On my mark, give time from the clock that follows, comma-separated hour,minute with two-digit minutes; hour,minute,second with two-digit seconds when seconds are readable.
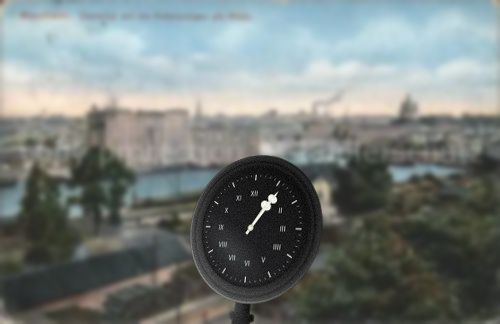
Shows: 1,06
